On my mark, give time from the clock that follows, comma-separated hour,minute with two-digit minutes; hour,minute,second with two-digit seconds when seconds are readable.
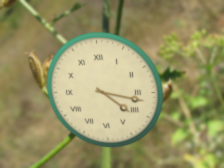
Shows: 4,17
